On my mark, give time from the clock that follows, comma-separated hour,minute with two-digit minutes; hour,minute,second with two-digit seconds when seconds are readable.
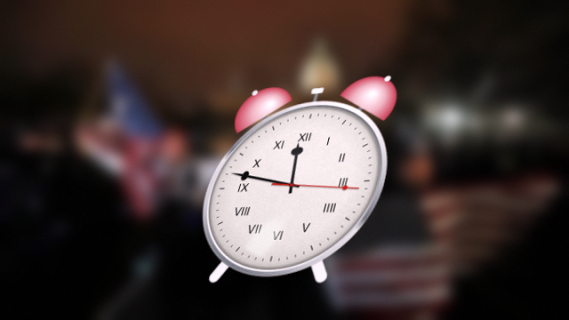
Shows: 11,47,16
